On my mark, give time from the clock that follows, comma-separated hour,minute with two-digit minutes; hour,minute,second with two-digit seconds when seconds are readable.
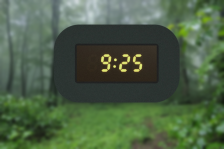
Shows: 9,25
